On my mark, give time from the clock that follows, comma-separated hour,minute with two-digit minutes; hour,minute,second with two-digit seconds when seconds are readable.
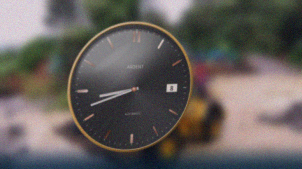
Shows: 8,42
